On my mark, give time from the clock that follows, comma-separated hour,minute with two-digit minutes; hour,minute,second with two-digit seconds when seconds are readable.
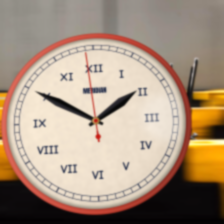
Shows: 1,49,59
